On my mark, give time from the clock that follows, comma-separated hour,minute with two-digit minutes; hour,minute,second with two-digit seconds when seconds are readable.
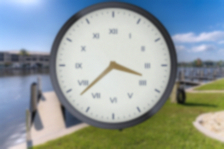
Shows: 3,38
